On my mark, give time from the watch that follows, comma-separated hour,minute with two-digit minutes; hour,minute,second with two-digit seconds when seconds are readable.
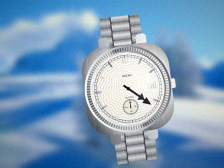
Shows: 4,22
